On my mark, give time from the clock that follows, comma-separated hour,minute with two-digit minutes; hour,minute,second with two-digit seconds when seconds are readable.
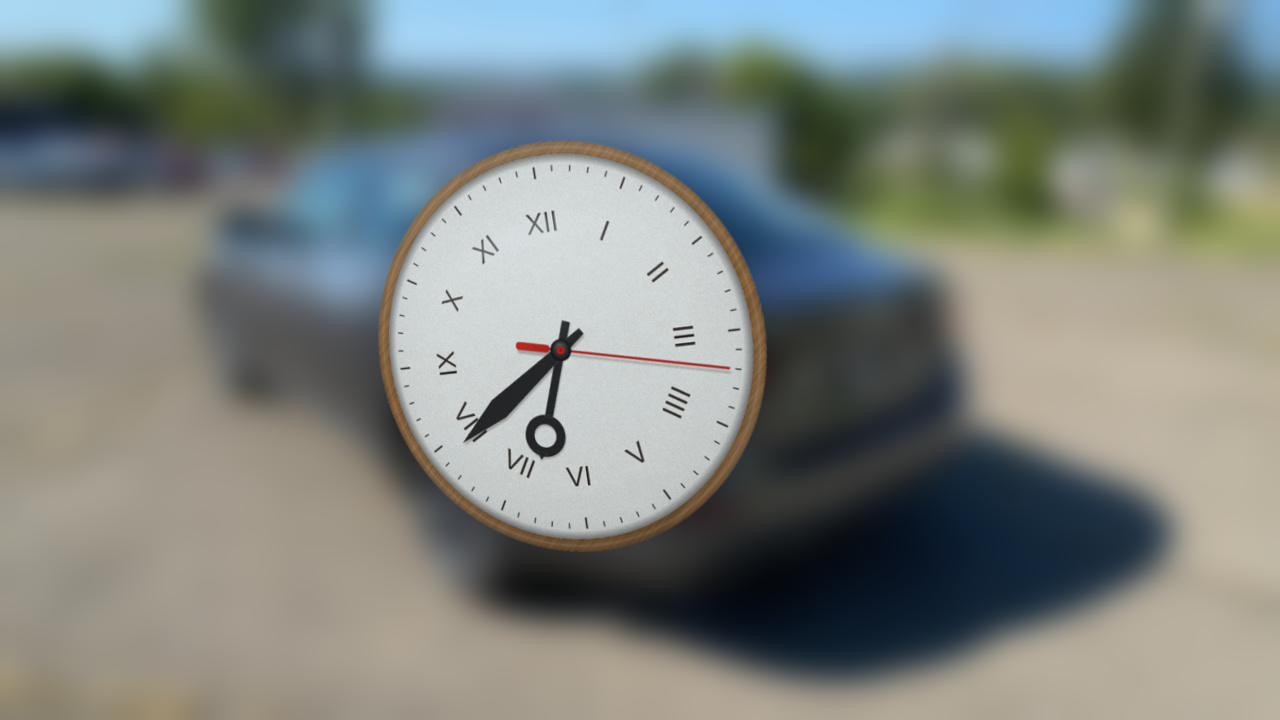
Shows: 6,39,17
